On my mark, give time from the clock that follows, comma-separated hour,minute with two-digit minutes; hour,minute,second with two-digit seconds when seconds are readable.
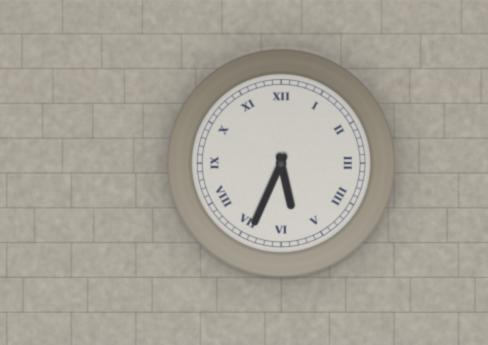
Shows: 5,34
